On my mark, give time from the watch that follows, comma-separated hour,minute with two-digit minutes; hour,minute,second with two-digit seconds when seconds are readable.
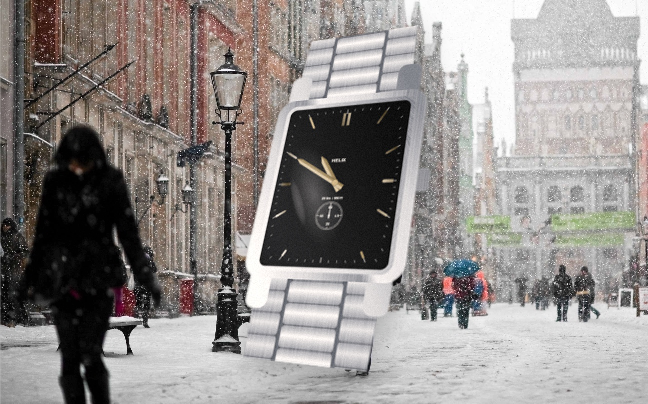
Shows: 10,50
